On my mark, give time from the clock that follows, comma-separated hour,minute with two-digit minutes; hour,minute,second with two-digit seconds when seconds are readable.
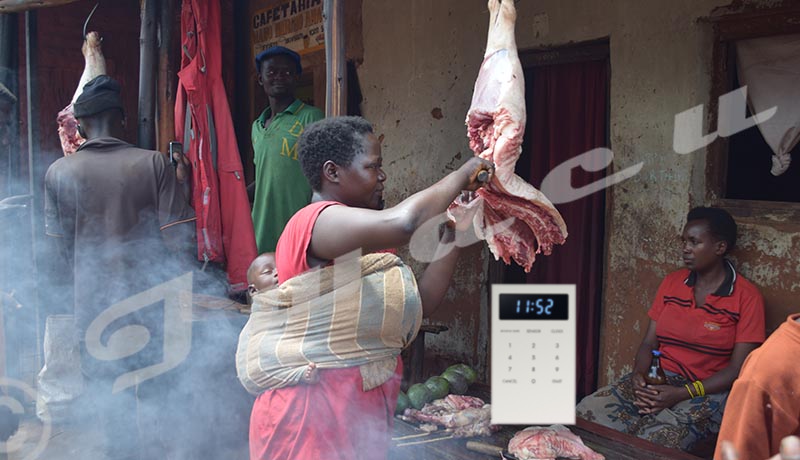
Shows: 11,52
